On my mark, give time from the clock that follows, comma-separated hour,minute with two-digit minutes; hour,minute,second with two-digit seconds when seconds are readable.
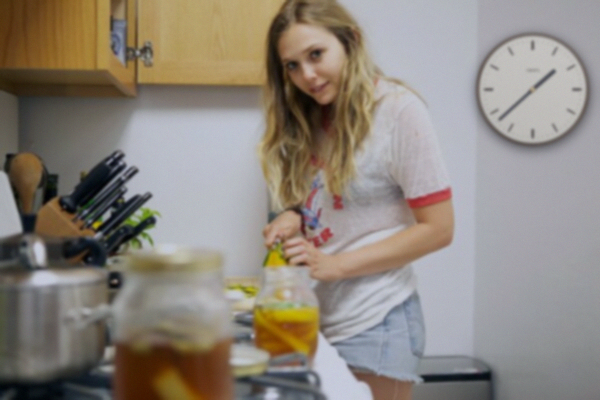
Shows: 1,38
